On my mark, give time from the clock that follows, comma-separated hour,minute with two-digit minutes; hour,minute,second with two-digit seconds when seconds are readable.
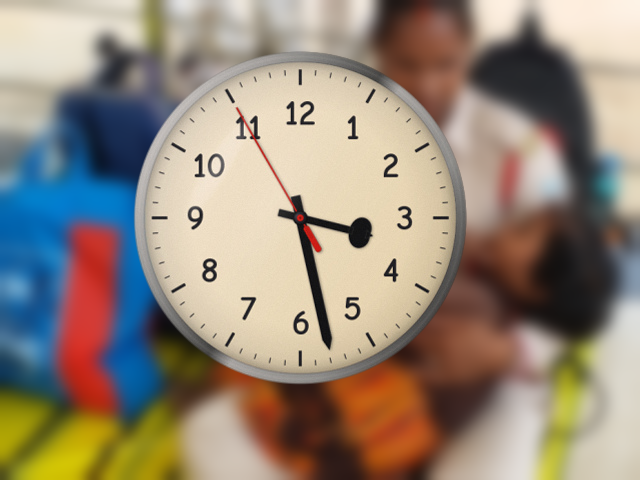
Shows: 3,27,55
